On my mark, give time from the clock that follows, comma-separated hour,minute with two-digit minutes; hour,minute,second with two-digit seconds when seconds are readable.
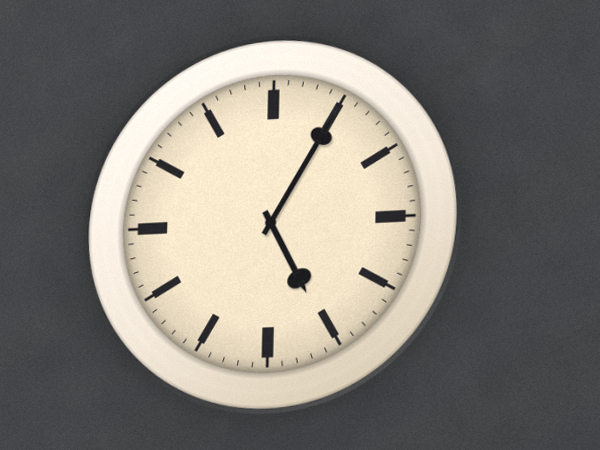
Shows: 5,05
